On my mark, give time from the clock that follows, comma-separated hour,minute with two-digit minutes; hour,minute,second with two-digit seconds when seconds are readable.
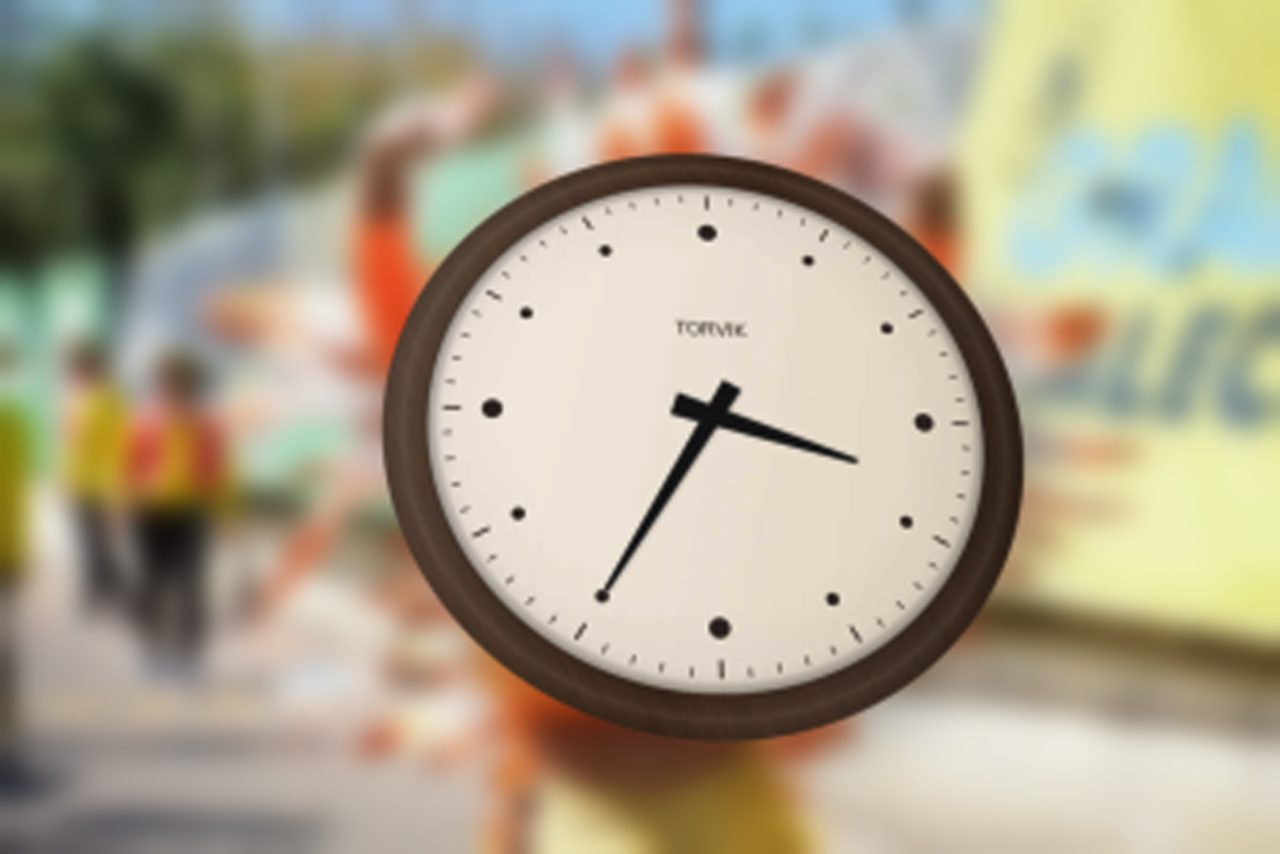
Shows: 3,35
